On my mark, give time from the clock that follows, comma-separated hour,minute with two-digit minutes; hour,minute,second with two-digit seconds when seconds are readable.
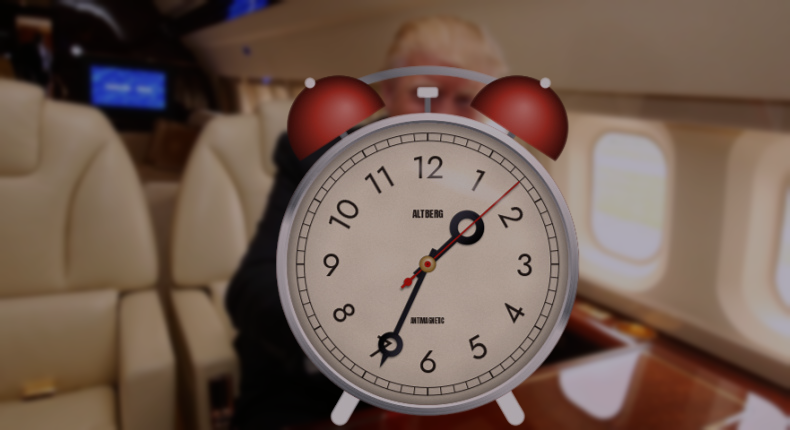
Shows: 1,34,08
